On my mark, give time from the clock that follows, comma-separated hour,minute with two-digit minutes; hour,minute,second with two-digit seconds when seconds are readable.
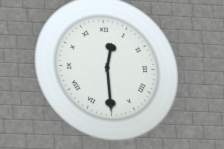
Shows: 12,30
